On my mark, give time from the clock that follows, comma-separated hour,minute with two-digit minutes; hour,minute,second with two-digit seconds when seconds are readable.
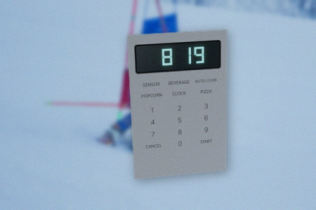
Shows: 8,19
